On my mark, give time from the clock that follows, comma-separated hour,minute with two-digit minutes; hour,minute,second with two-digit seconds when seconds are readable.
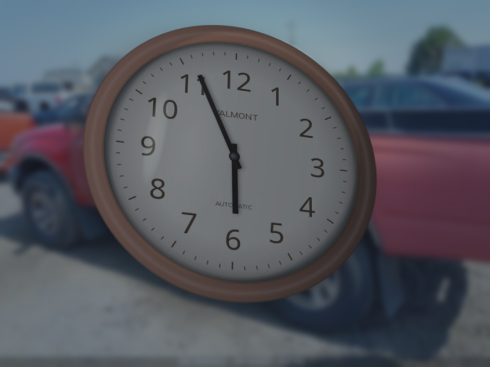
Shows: 5,56
